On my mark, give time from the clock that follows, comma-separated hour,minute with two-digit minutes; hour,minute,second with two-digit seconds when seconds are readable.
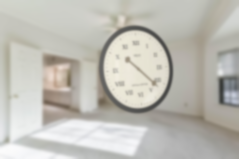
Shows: 10,22
